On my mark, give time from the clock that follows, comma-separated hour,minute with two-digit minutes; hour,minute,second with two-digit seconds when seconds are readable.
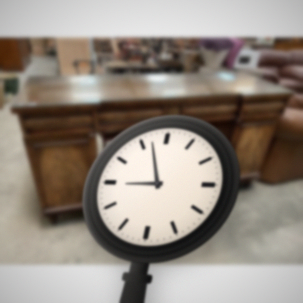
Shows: 8,57
